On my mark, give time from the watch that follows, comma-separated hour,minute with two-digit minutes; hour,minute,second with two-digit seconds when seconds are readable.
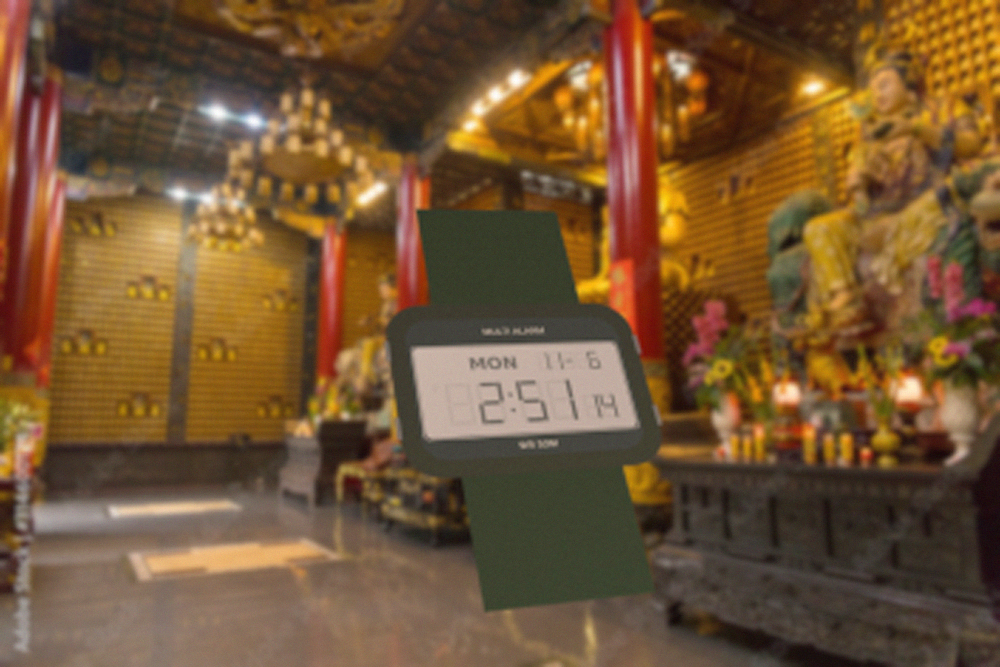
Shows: 2,51,14
